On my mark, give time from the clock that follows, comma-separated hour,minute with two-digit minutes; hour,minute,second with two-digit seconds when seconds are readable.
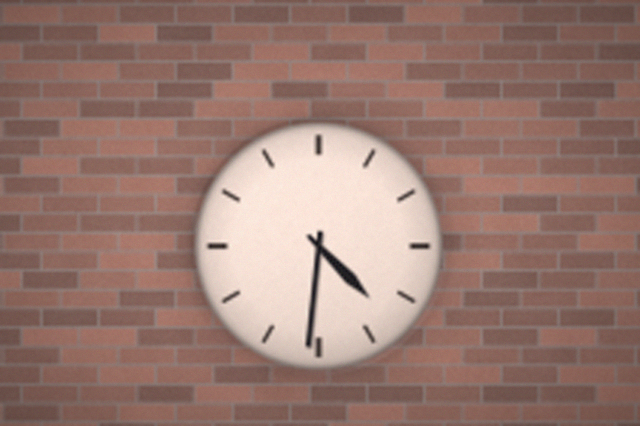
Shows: 4,31
